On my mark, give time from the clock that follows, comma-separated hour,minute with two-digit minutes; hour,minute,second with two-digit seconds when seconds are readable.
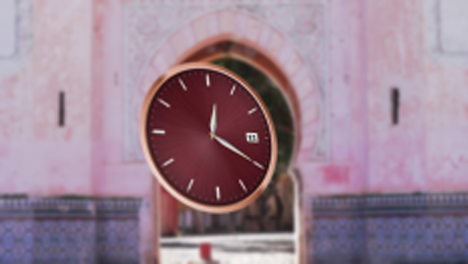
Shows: 12,20
